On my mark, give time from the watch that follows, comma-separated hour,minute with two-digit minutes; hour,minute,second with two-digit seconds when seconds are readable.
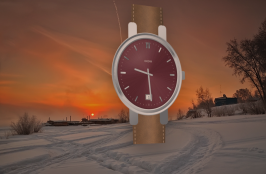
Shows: 9,29
